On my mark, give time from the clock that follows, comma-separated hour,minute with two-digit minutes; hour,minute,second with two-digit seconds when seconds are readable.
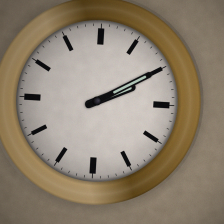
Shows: 2,10
